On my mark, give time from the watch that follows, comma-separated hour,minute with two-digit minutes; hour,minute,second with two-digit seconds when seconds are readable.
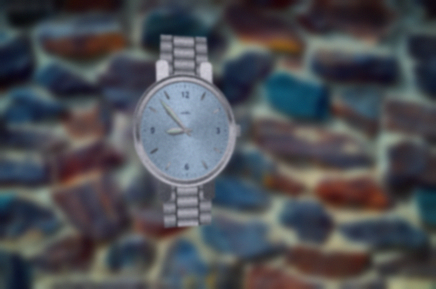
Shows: 8,53
